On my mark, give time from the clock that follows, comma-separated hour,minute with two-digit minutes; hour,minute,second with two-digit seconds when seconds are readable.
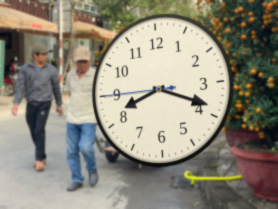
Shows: 8,18,45
